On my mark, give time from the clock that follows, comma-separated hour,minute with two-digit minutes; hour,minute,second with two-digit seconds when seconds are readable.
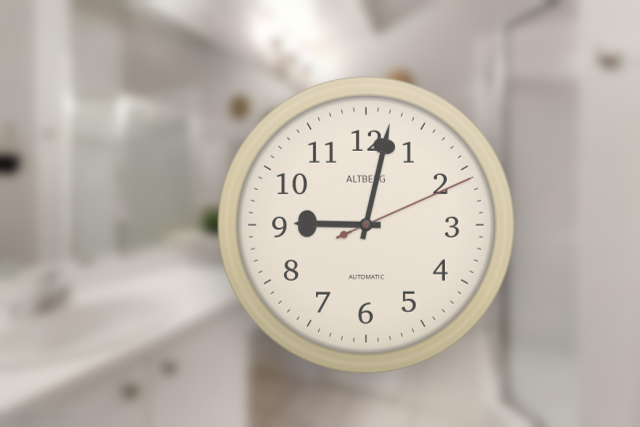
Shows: 9,02,11
